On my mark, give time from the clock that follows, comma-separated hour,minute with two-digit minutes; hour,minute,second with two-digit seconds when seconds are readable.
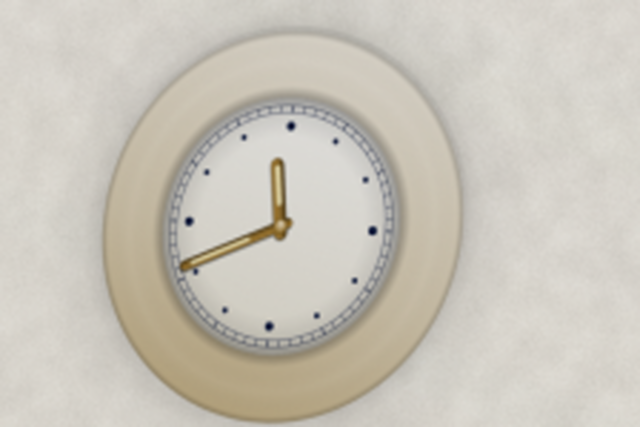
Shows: 11,41
